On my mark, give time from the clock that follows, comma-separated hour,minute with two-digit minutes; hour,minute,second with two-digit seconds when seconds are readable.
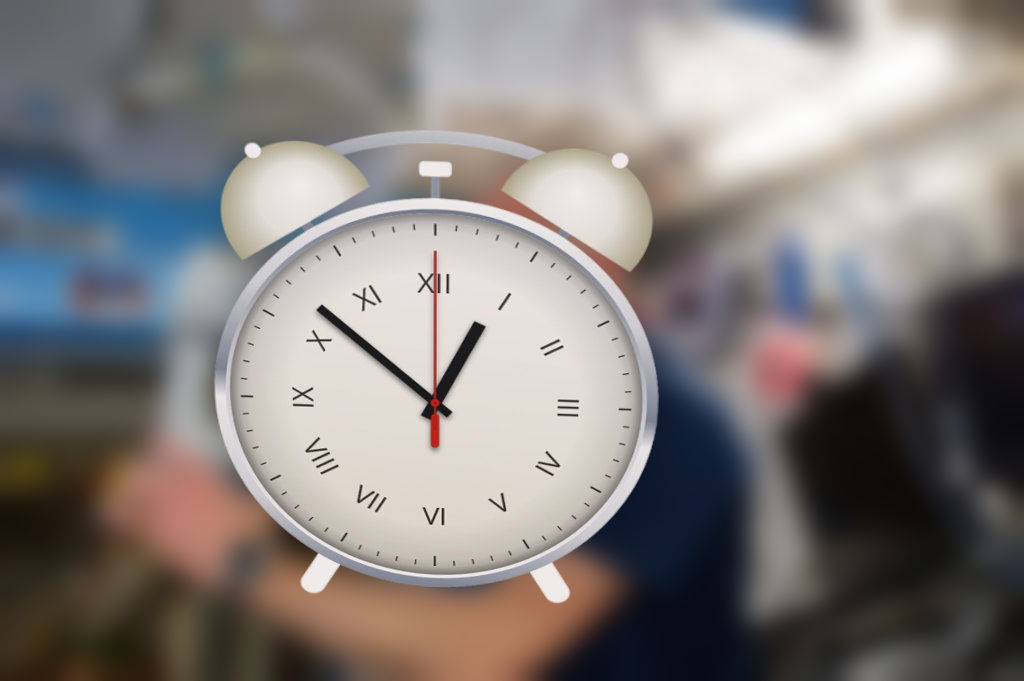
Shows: 12,52,00
